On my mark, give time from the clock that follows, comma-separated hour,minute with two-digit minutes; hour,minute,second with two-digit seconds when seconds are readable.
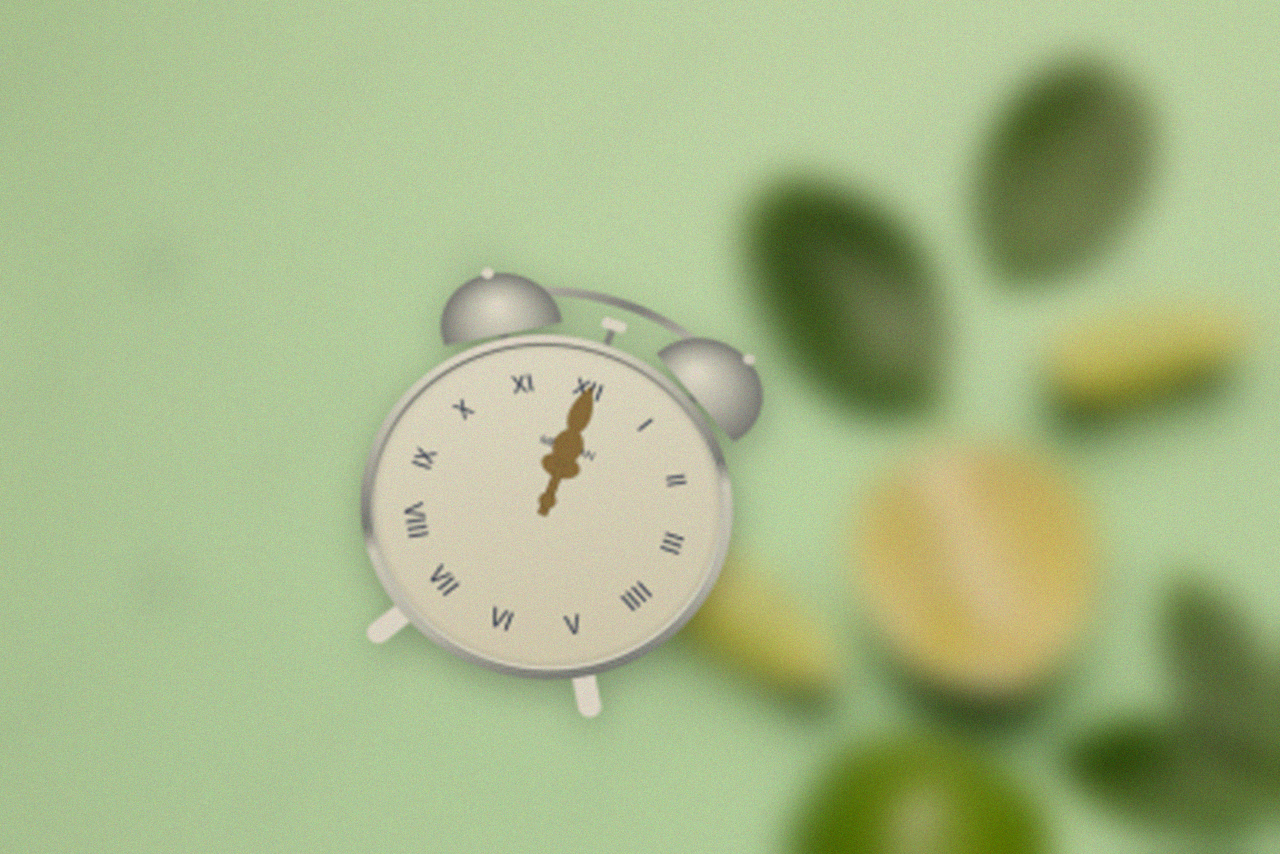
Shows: 12,00
